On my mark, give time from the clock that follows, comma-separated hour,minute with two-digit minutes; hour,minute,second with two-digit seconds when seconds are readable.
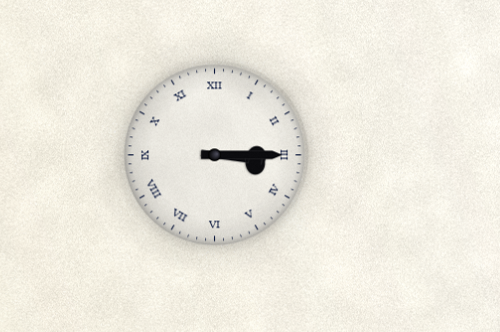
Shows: 3,15
